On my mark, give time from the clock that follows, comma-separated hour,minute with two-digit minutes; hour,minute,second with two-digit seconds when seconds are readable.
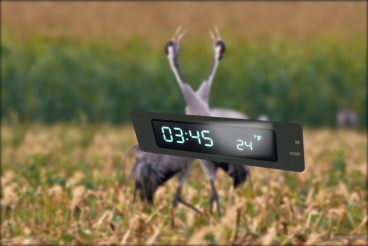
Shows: 3,45
